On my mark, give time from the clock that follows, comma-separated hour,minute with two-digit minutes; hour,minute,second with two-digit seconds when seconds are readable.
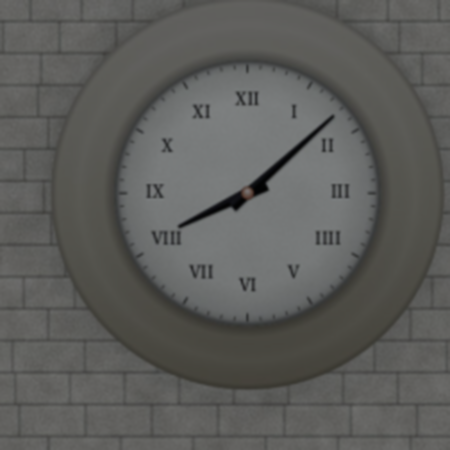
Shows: 8,08
